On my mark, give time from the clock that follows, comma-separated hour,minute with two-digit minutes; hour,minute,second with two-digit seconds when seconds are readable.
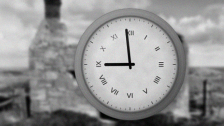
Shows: 8,59
